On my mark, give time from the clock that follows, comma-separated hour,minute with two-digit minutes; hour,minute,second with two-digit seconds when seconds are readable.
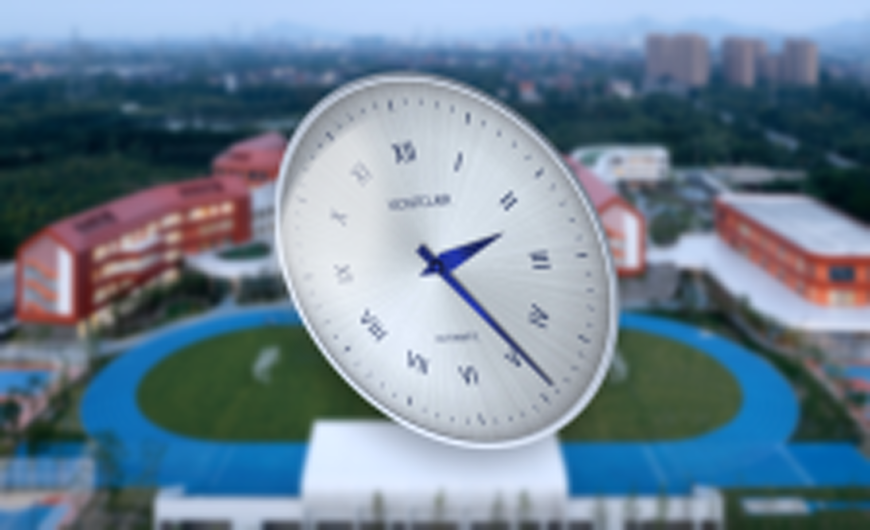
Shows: 2,24
